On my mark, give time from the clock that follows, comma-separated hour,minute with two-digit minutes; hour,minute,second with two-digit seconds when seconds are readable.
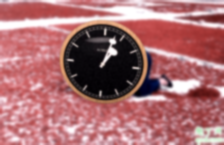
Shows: 1,03
